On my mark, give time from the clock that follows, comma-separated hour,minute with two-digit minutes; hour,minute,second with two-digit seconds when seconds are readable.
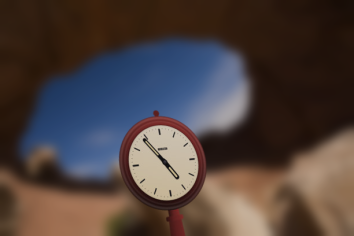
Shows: 4,54
